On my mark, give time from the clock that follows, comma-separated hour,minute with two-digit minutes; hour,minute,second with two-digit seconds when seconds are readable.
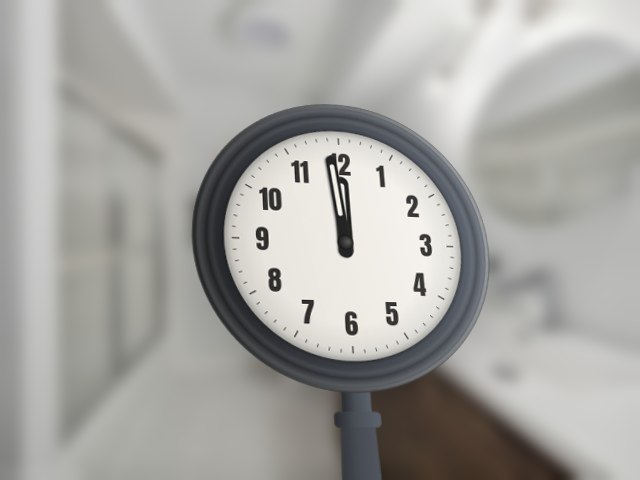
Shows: 11,59
